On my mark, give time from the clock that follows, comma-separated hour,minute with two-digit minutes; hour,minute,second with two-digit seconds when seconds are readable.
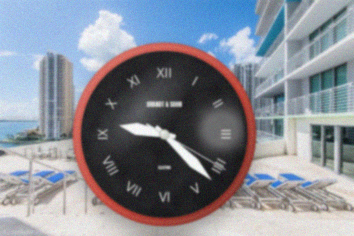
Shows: 9,22,20
